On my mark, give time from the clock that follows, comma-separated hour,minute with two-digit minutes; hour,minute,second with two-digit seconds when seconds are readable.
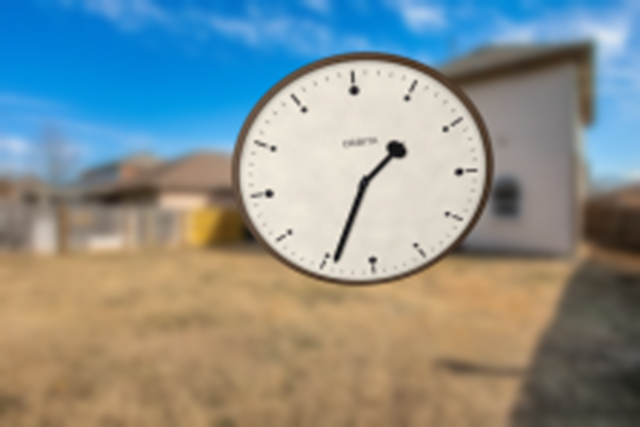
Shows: 1,34
